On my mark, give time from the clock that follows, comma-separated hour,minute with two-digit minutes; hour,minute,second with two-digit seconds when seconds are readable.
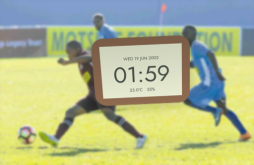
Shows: 1,59
